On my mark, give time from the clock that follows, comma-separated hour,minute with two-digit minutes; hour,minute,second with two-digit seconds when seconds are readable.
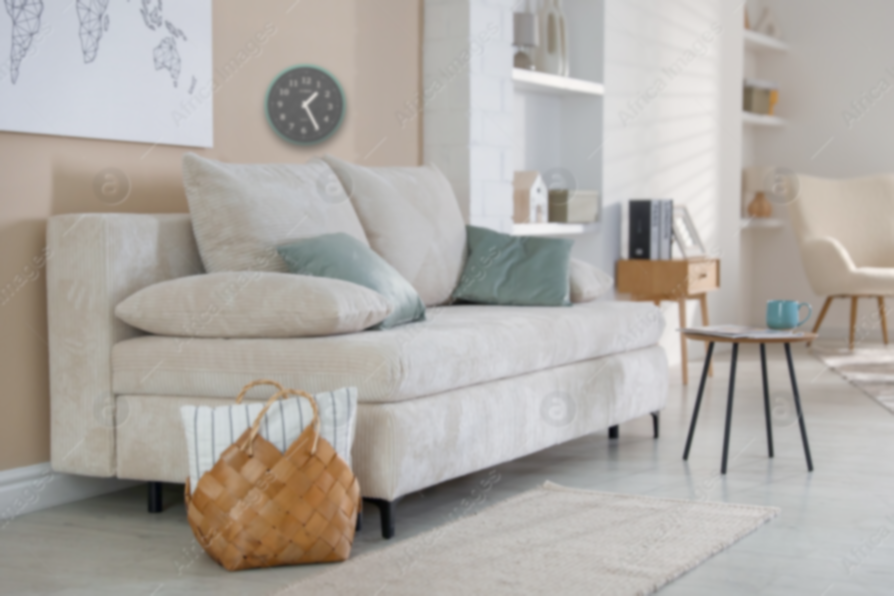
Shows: 1,25
